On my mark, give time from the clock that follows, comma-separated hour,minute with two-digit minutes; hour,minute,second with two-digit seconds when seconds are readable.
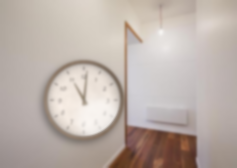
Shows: 11,01
